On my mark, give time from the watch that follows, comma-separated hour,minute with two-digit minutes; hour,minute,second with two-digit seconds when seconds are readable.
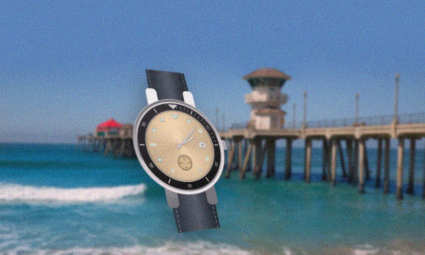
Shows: 2,08
